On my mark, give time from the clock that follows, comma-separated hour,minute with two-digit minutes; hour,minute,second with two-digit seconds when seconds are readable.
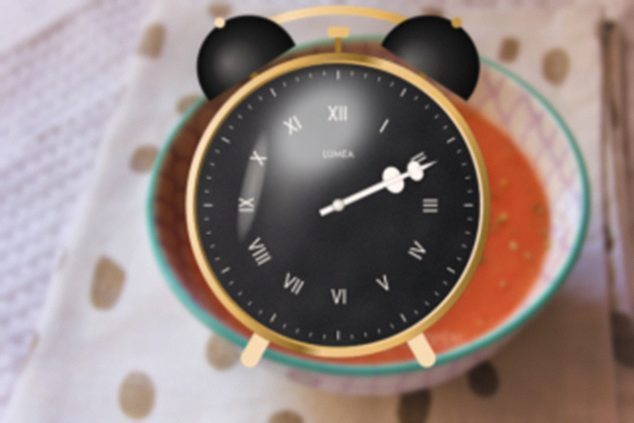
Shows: 2,11
